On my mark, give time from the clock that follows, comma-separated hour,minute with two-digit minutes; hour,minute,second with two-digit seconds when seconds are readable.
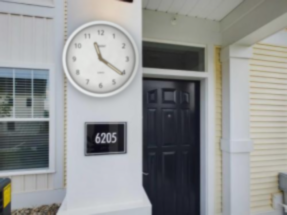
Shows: 11,21
